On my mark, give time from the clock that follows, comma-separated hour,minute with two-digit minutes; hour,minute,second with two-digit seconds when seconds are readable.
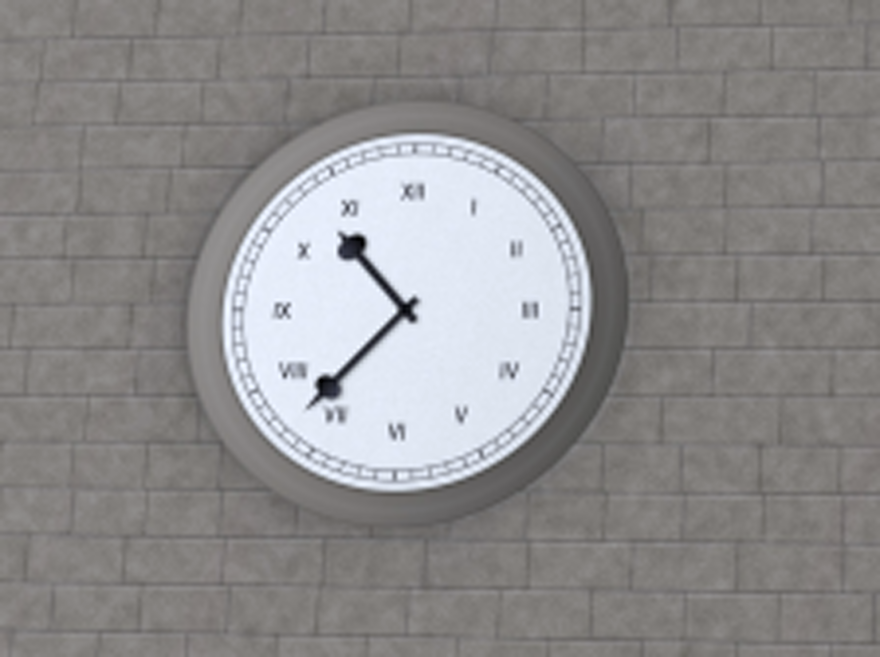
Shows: 10,37
